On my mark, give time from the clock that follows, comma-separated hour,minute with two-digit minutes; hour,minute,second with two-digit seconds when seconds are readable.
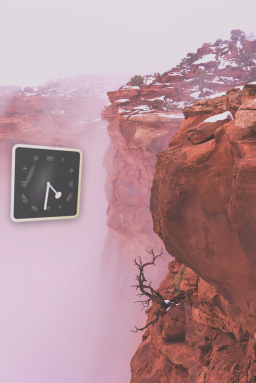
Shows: 4,31
